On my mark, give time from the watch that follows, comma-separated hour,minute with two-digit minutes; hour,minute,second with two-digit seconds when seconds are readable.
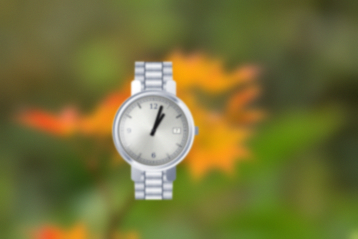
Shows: 1,03
